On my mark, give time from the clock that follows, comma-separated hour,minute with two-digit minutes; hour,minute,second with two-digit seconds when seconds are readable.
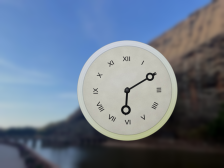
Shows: 6,10
